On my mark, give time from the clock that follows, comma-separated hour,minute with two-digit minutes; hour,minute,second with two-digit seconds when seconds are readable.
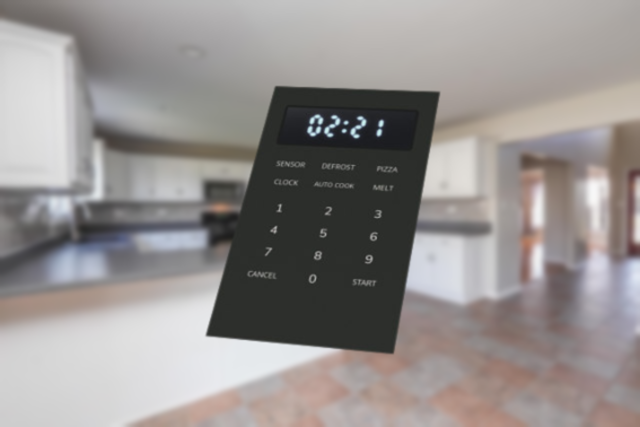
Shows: 2,21
